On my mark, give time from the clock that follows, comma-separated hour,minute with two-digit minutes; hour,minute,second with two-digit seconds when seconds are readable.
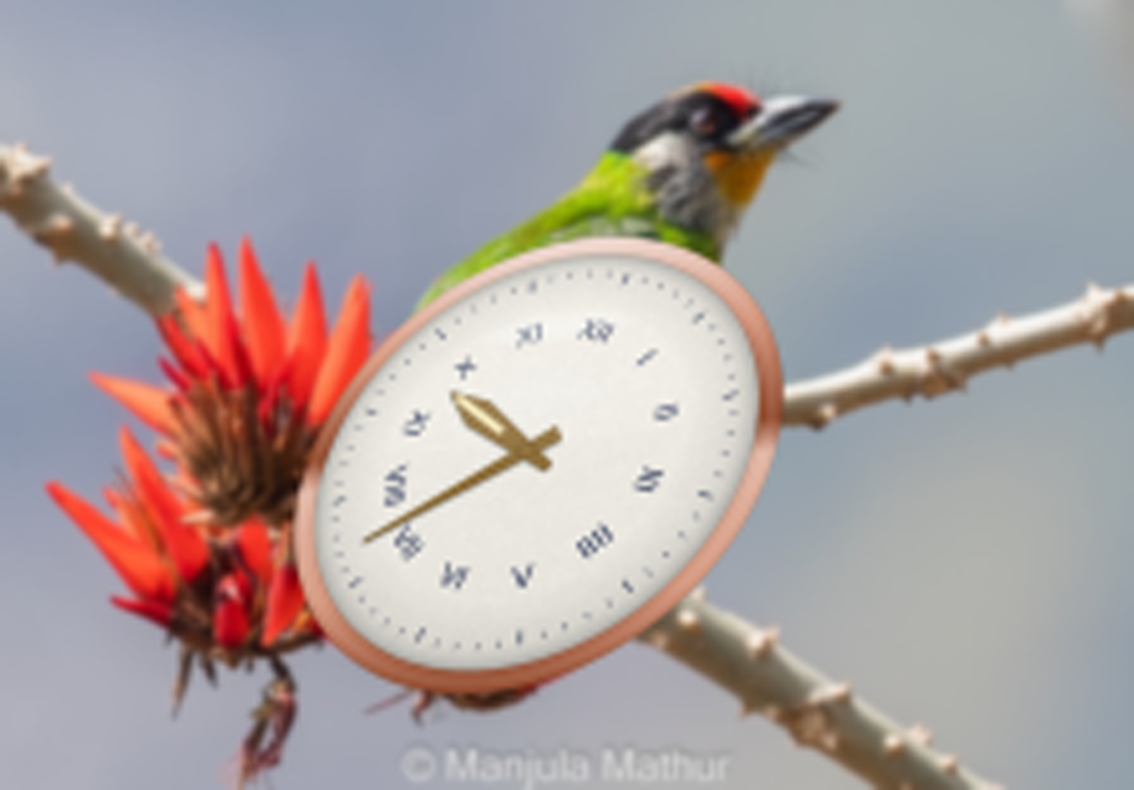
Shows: 9,37
